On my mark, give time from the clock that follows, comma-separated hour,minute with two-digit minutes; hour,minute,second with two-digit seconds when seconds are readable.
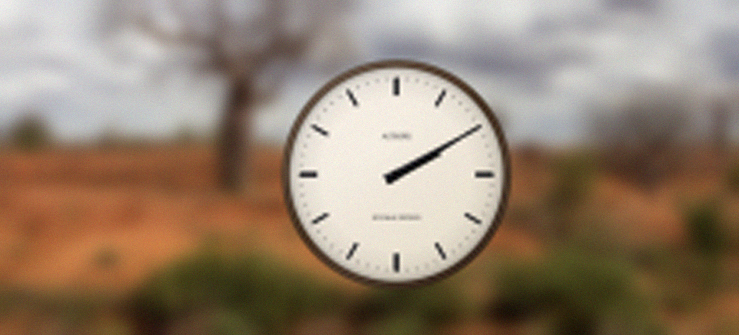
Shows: 2,10
